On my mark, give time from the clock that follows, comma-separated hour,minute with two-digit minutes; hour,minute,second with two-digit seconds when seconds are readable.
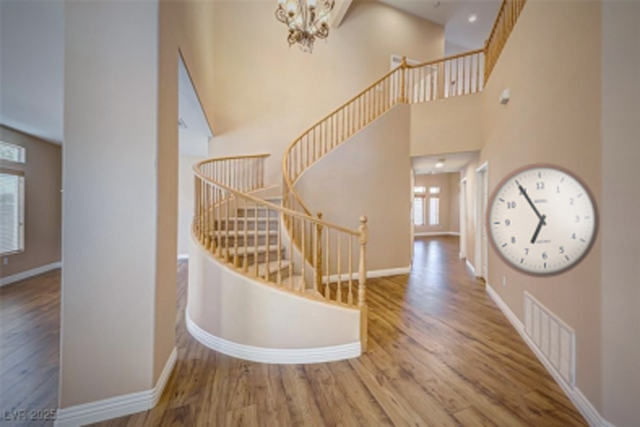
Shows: 6,55
